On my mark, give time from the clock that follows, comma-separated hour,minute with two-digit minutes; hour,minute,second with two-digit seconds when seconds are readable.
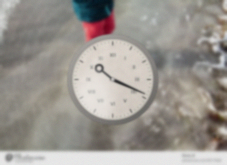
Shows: 10,19
